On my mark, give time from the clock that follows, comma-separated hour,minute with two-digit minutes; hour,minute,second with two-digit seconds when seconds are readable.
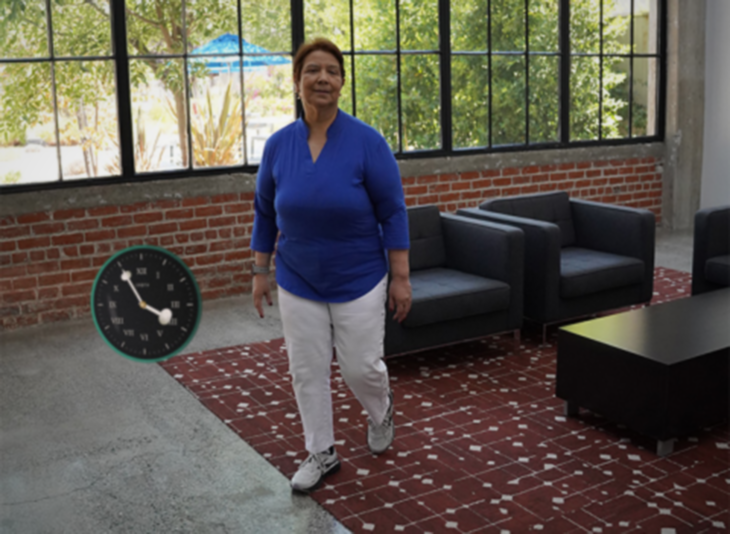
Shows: 3,55
